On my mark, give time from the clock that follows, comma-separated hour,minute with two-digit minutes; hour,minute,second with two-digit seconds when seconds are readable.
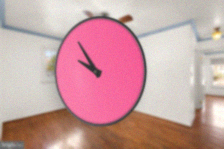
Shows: 9,54
